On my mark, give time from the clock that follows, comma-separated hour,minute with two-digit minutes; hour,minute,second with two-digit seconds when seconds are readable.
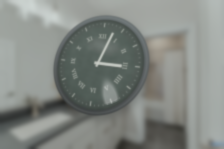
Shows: 3,03
